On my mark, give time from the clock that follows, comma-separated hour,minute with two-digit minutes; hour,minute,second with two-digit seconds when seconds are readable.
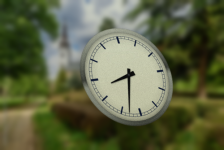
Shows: 8,33
